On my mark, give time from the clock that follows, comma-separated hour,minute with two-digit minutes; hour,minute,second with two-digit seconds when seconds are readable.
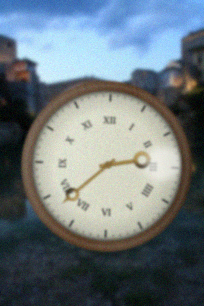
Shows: 2,38
